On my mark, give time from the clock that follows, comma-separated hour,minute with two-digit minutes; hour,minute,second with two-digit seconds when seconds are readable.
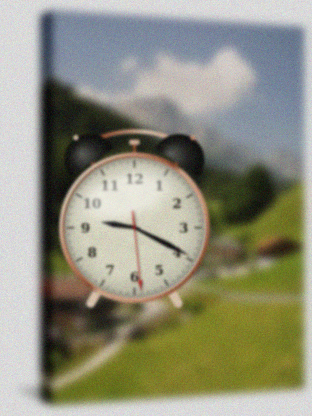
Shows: 9,19,29
